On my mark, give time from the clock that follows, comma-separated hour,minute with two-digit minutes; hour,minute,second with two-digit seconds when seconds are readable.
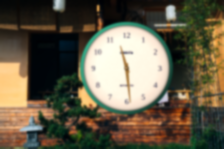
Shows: 11,29
